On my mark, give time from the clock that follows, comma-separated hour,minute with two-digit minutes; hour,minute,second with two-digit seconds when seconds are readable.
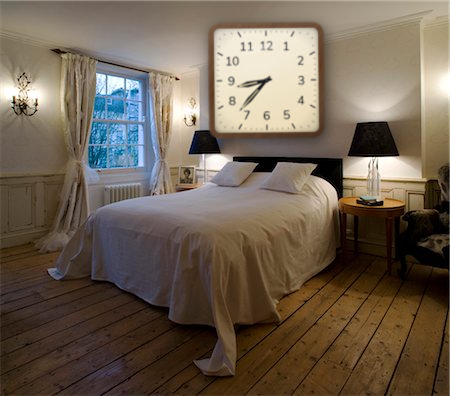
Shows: 8,37
